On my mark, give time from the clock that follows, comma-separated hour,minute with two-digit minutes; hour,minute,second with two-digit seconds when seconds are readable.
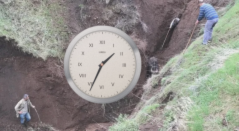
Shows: 1,34
